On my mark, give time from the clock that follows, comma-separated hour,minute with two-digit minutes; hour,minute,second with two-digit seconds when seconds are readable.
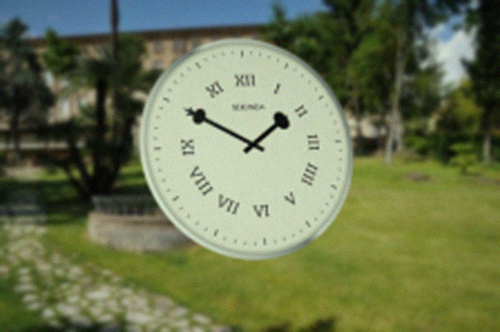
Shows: 1,50
